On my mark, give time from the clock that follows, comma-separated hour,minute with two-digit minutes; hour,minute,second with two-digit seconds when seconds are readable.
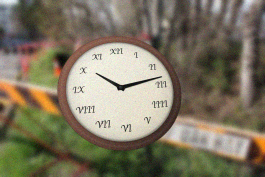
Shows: 10,13
